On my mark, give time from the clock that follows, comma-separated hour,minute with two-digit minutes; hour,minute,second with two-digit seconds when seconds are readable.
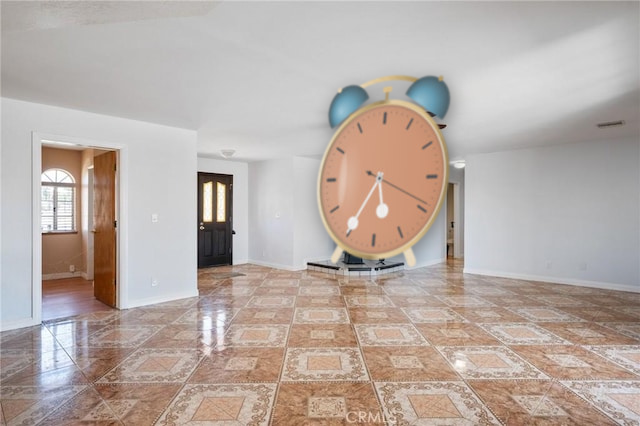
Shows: 5,35,19
